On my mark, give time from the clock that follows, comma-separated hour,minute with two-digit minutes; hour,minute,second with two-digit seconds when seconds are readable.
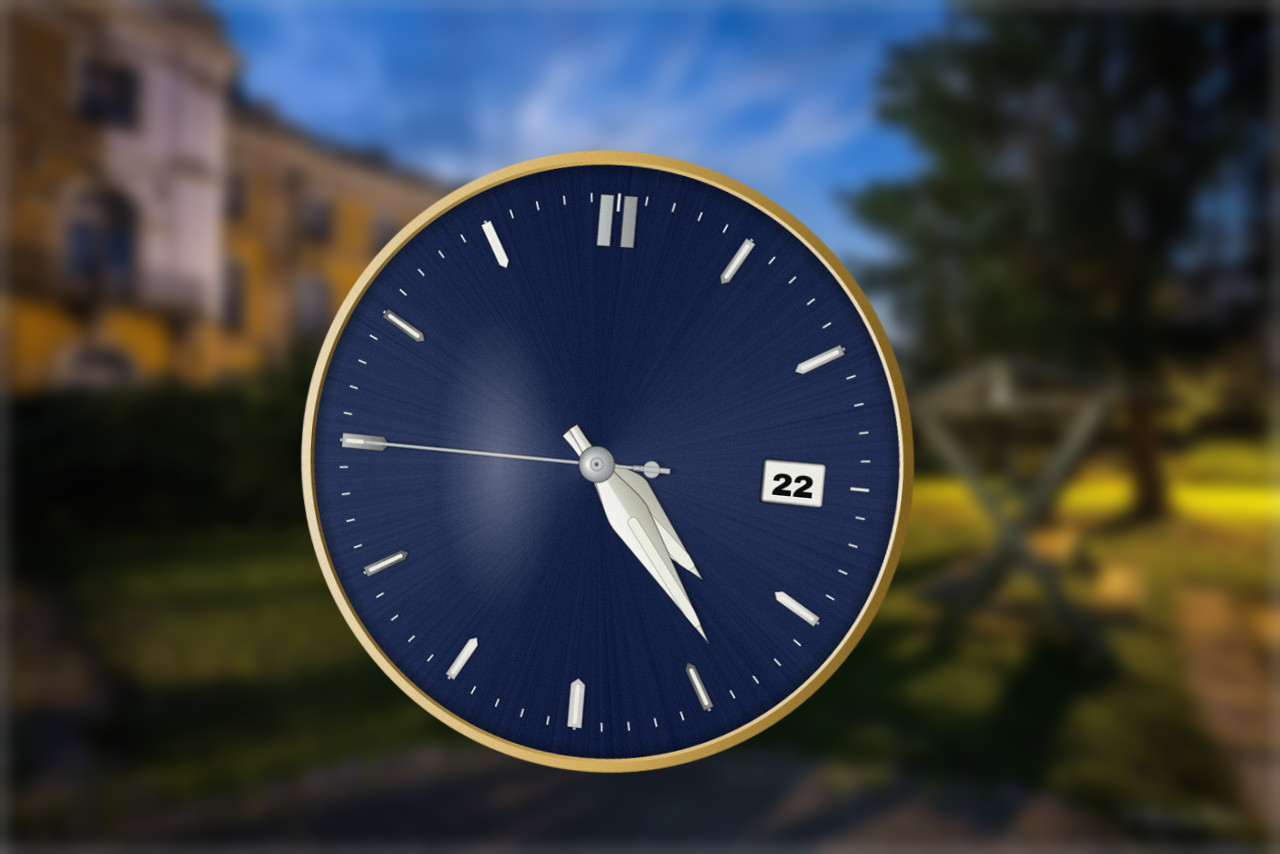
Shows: 4,23,45
